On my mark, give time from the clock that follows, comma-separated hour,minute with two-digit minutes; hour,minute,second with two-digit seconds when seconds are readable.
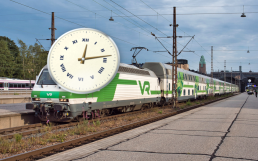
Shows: 12,13
